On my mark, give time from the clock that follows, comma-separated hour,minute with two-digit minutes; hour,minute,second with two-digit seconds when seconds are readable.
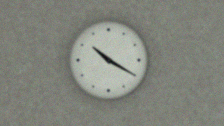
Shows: 10,20
